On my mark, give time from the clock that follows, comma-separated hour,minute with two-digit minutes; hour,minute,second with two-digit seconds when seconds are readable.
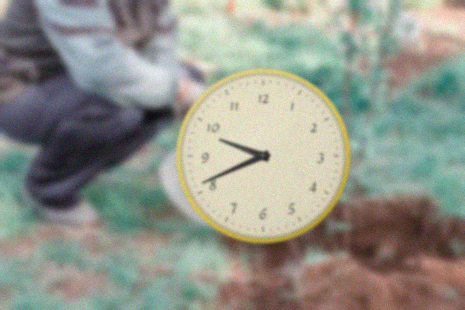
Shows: 9,41
